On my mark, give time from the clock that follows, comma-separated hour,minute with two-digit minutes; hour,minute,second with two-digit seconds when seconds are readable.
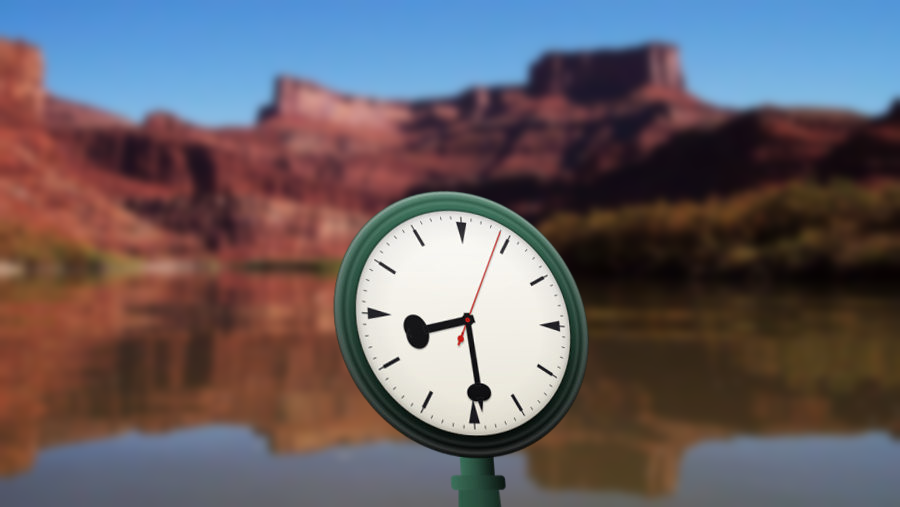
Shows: 8,29,04
